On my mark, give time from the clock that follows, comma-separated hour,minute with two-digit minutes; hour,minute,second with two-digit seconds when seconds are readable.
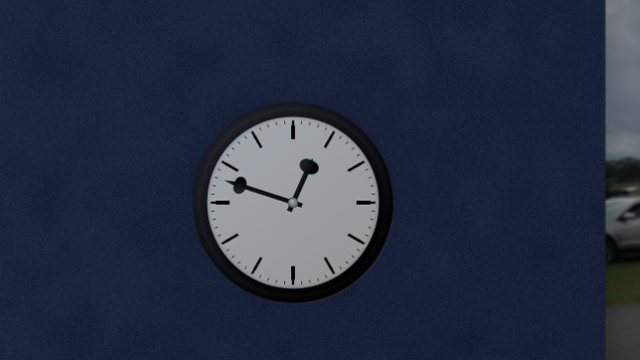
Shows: 12,48
